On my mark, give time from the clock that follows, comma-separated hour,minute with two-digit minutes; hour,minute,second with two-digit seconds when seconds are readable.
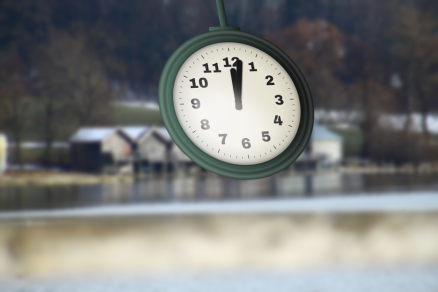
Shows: 12,02
